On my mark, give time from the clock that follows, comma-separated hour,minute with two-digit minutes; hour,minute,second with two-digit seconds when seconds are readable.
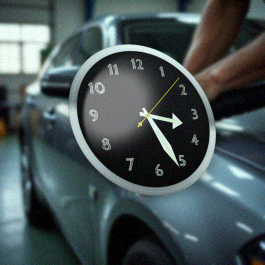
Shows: 3,26,08
